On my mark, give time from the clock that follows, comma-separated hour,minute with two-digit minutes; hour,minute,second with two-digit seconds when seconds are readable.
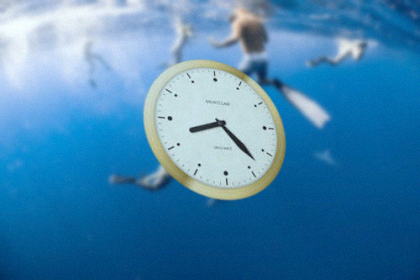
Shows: 8,23
